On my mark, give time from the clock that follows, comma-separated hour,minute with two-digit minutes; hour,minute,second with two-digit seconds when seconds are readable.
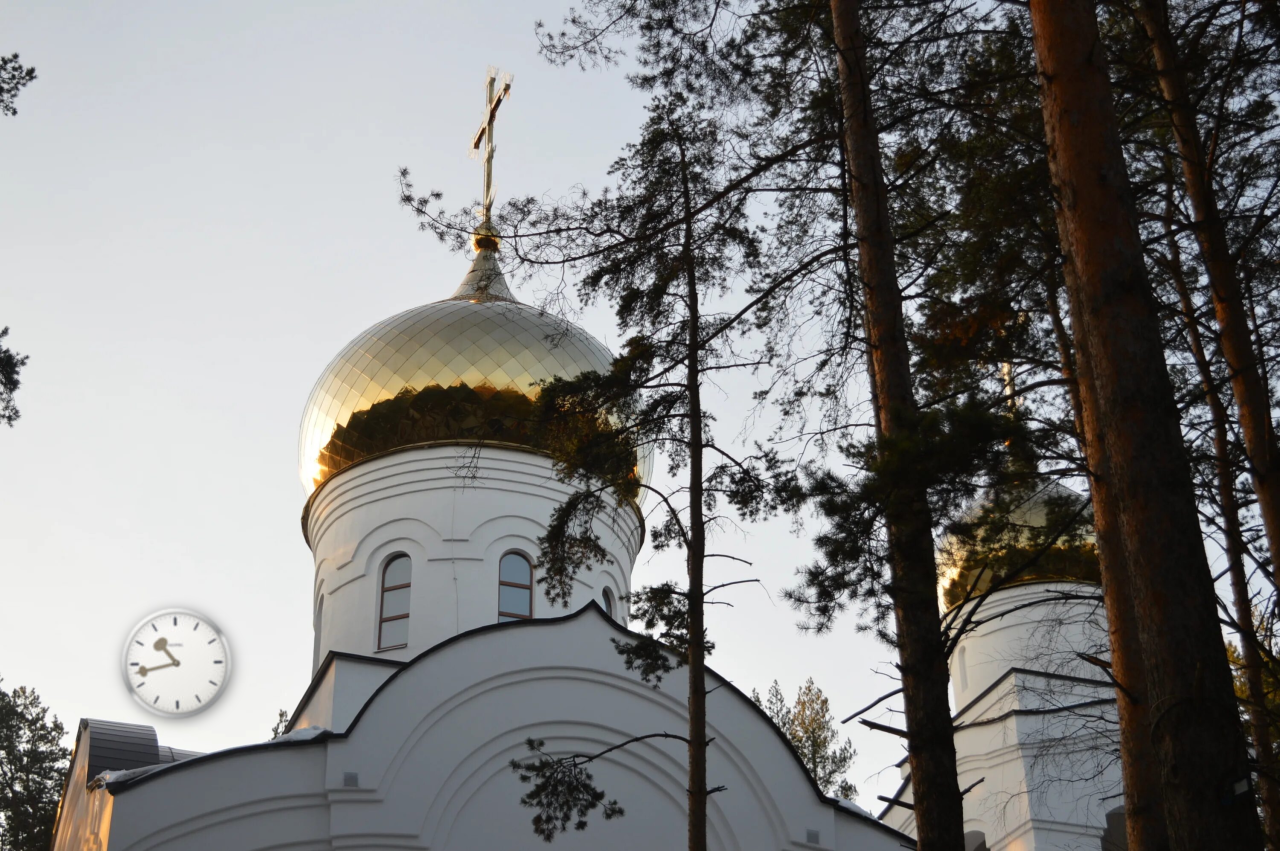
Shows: 10,43
